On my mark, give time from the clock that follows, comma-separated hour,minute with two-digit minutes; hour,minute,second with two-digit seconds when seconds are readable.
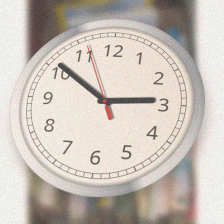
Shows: 2,50,56
